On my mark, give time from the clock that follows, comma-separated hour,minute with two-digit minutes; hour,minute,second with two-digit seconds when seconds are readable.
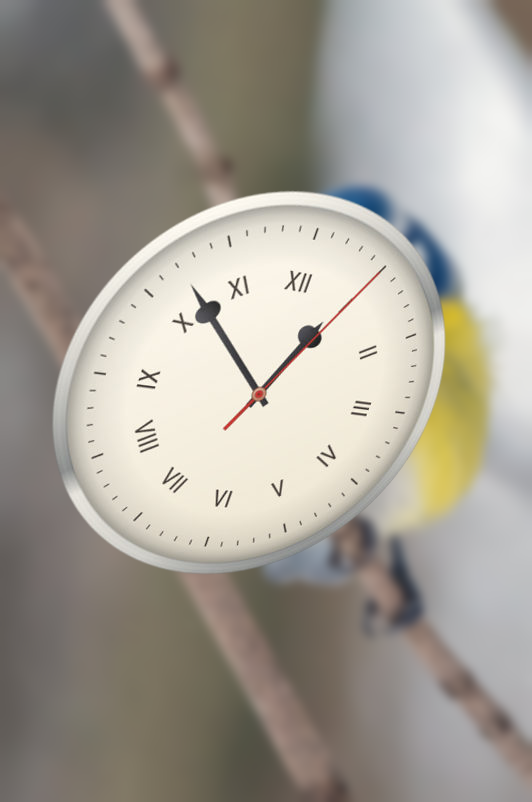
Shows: 12,52,05
